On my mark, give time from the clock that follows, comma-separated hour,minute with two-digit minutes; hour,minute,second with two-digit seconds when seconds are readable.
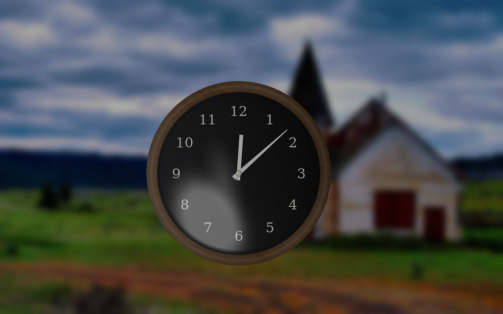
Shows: 12,08
